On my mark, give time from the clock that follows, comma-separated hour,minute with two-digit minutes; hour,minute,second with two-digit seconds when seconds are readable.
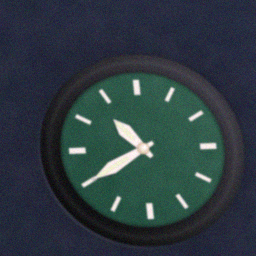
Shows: 10,40
